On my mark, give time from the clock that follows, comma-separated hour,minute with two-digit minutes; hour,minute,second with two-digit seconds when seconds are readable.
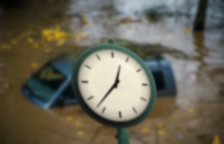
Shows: 12,37
